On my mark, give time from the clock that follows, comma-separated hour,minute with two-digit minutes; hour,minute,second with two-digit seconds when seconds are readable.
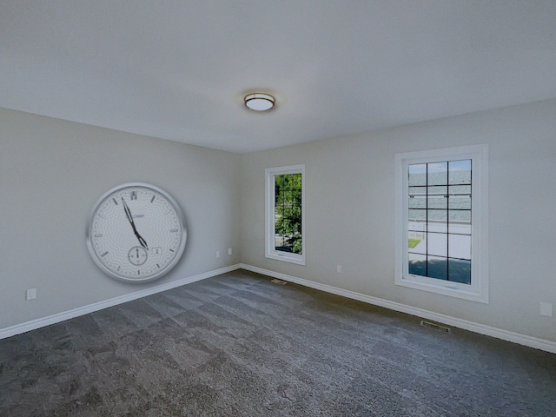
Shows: 4,57
